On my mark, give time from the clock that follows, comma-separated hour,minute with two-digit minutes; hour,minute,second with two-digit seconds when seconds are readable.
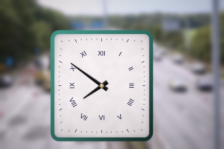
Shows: 7,51
